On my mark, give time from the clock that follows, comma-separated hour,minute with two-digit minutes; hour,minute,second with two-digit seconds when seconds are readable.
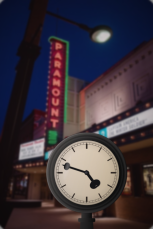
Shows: 4,48
